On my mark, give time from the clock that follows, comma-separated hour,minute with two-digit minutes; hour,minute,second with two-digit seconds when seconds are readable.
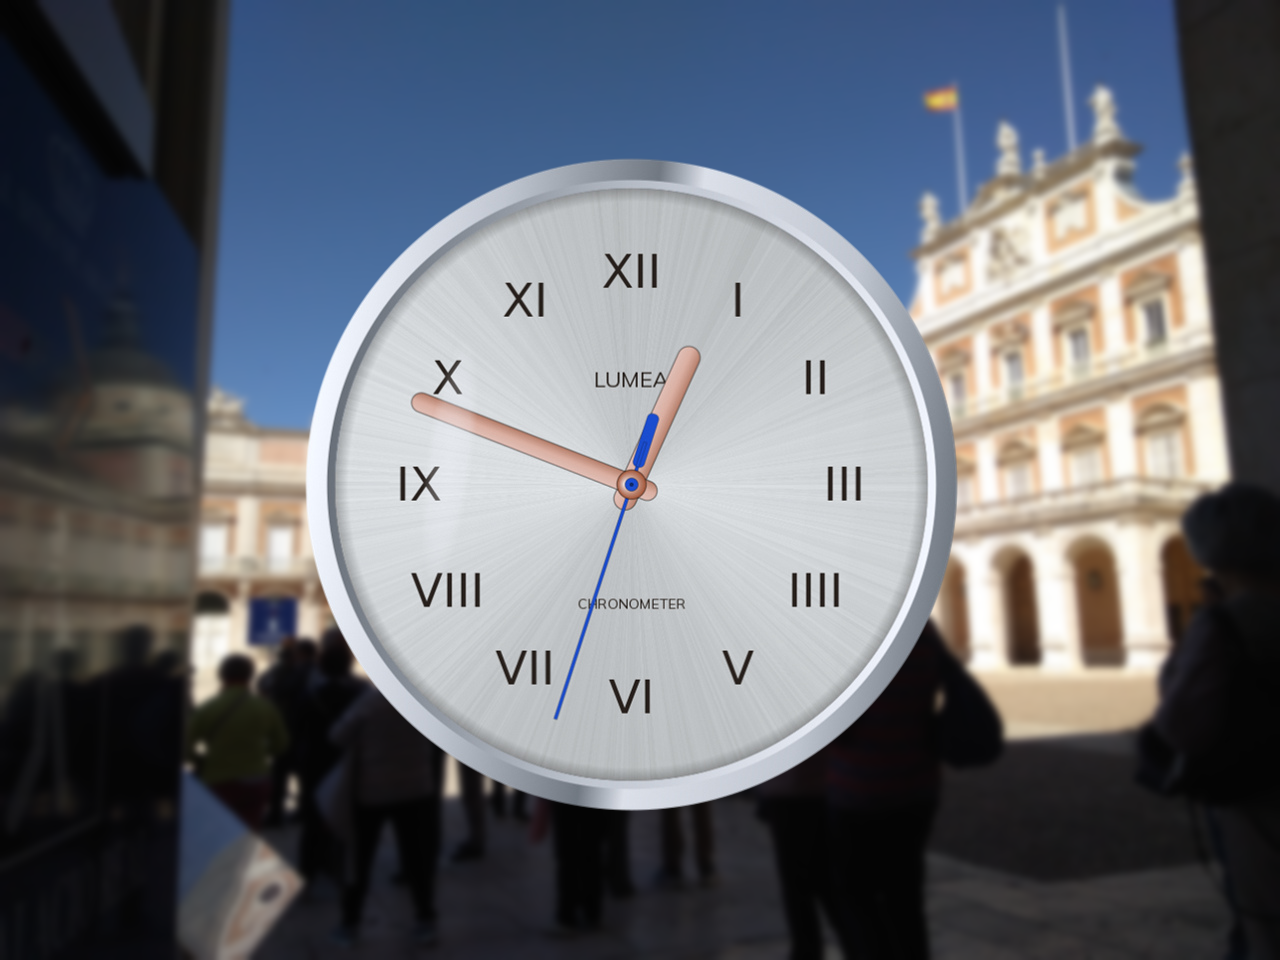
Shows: 12,48,33
